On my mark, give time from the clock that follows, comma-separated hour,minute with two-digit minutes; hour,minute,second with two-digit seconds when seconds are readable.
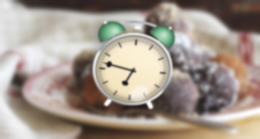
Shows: 6,47
